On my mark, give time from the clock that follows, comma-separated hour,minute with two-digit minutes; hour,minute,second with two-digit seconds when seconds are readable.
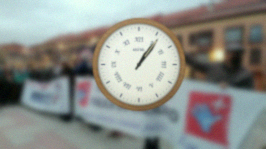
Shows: 1,06
